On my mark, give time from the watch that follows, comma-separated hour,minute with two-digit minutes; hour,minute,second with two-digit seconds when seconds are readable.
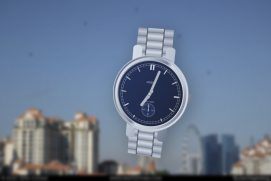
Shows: 7,03
